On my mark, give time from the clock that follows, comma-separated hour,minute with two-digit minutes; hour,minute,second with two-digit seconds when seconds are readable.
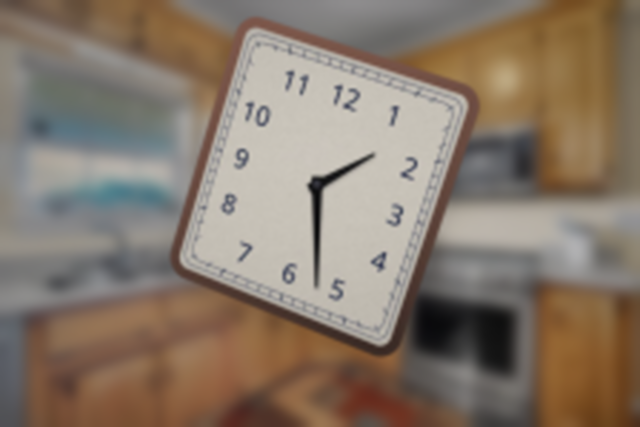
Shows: 1,27
